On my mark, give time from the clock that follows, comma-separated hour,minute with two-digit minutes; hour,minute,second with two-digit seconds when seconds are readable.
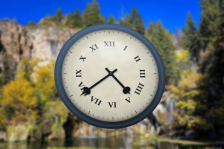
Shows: 4,39
